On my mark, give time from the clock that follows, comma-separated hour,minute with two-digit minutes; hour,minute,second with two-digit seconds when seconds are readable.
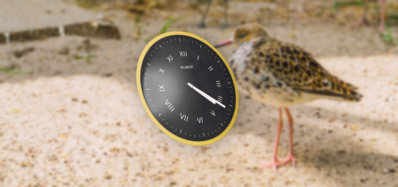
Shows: 4,21
